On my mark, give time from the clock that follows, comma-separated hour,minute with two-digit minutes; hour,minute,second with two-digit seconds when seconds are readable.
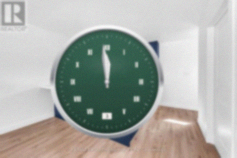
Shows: 11,59
